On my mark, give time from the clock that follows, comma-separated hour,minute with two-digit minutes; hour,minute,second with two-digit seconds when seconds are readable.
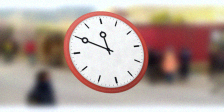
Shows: 11,50
